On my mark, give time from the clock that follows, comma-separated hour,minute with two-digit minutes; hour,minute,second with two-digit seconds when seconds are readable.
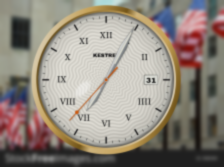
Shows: 7,04,37
